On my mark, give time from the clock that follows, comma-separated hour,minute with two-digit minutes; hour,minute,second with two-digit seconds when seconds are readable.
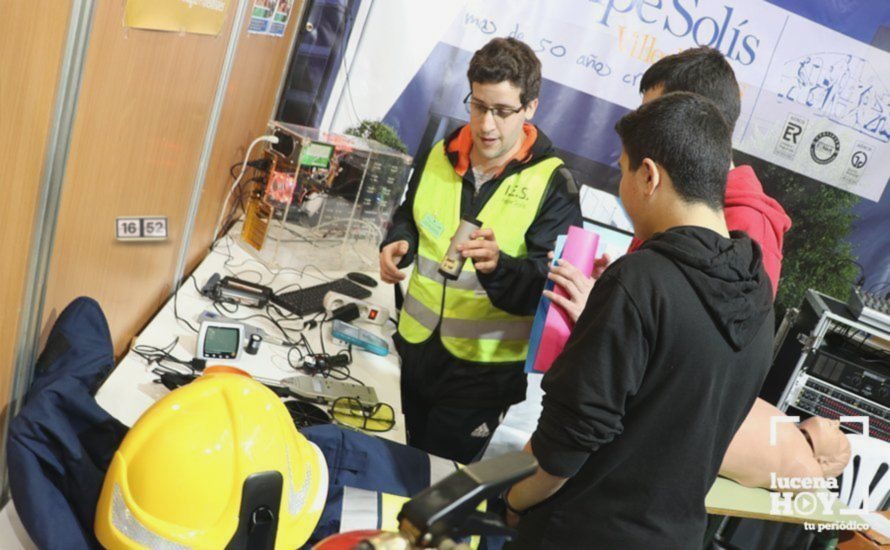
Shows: 16,52
